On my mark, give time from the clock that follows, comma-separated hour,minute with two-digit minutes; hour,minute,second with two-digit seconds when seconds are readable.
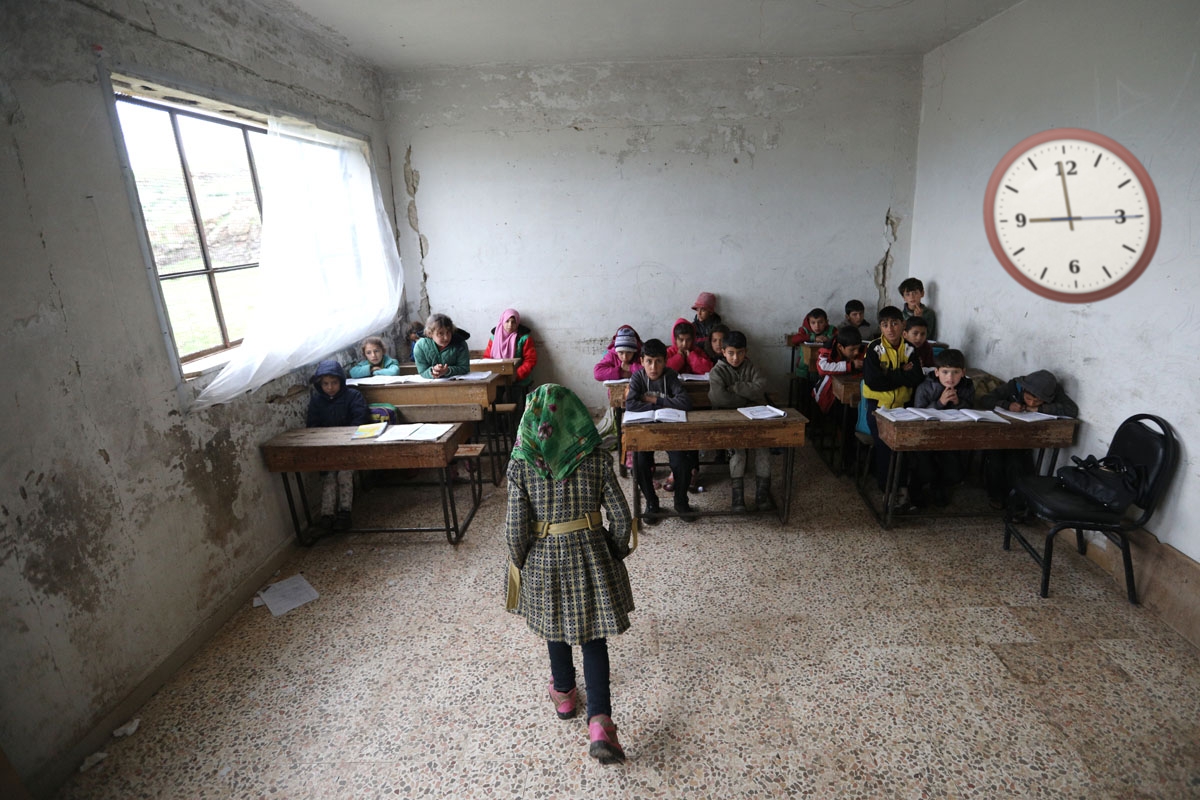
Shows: 8,59,15
